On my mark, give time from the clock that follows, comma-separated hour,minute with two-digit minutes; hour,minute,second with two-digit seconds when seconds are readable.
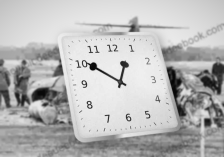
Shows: 12,51
